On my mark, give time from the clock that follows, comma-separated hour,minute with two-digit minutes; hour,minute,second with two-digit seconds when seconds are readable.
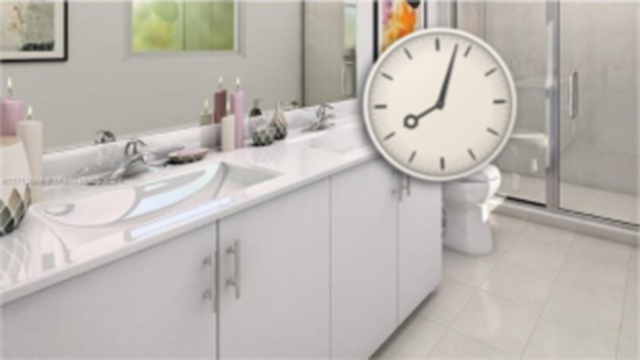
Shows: 8,03
